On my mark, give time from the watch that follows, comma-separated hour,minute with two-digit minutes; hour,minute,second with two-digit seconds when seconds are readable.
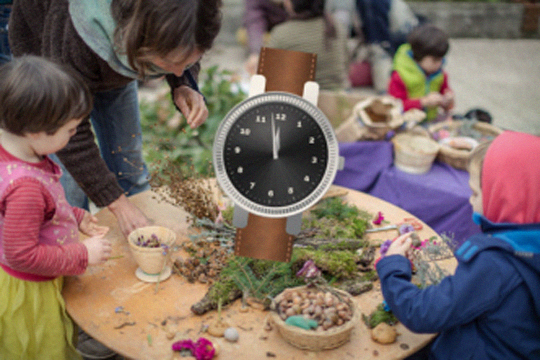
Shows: 11,58
